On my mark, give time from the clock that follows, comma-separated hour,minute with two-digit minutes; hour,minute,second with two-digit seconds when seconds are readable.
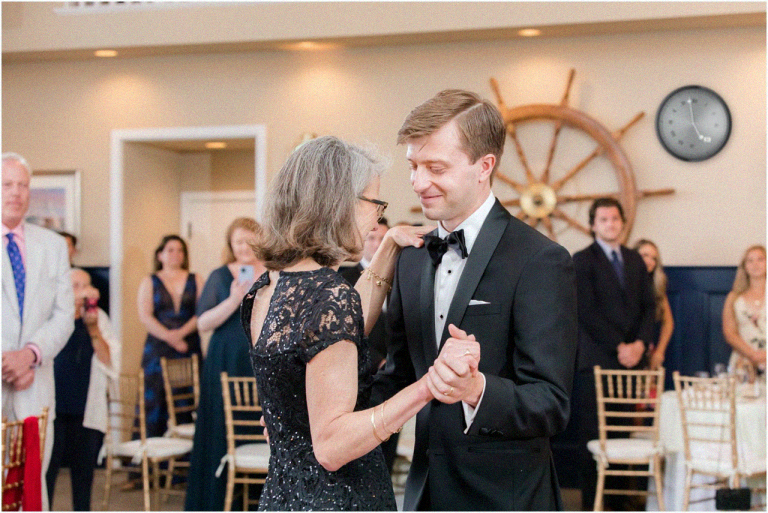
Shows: 4,58
